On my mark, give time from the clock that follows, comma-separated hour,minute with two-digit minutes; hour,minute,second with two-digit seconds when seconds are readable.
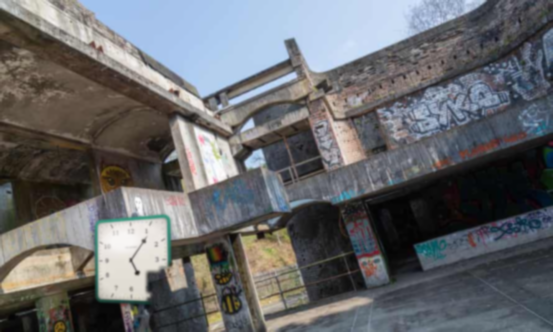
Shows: 5,06
